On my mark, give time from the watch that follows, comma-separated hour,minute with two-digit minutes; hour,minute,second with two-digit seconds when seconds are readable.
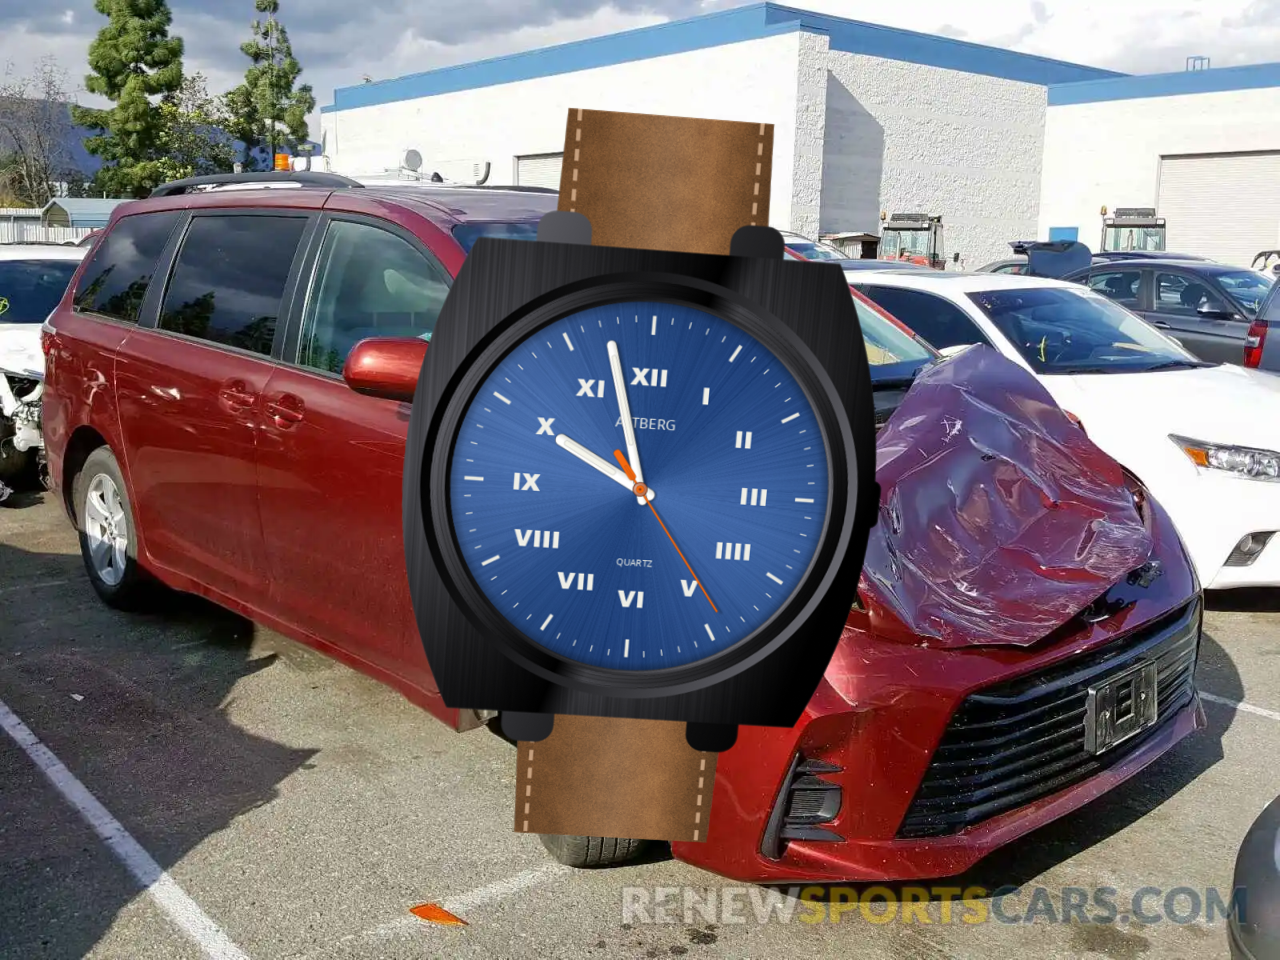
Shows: 9,57,24
